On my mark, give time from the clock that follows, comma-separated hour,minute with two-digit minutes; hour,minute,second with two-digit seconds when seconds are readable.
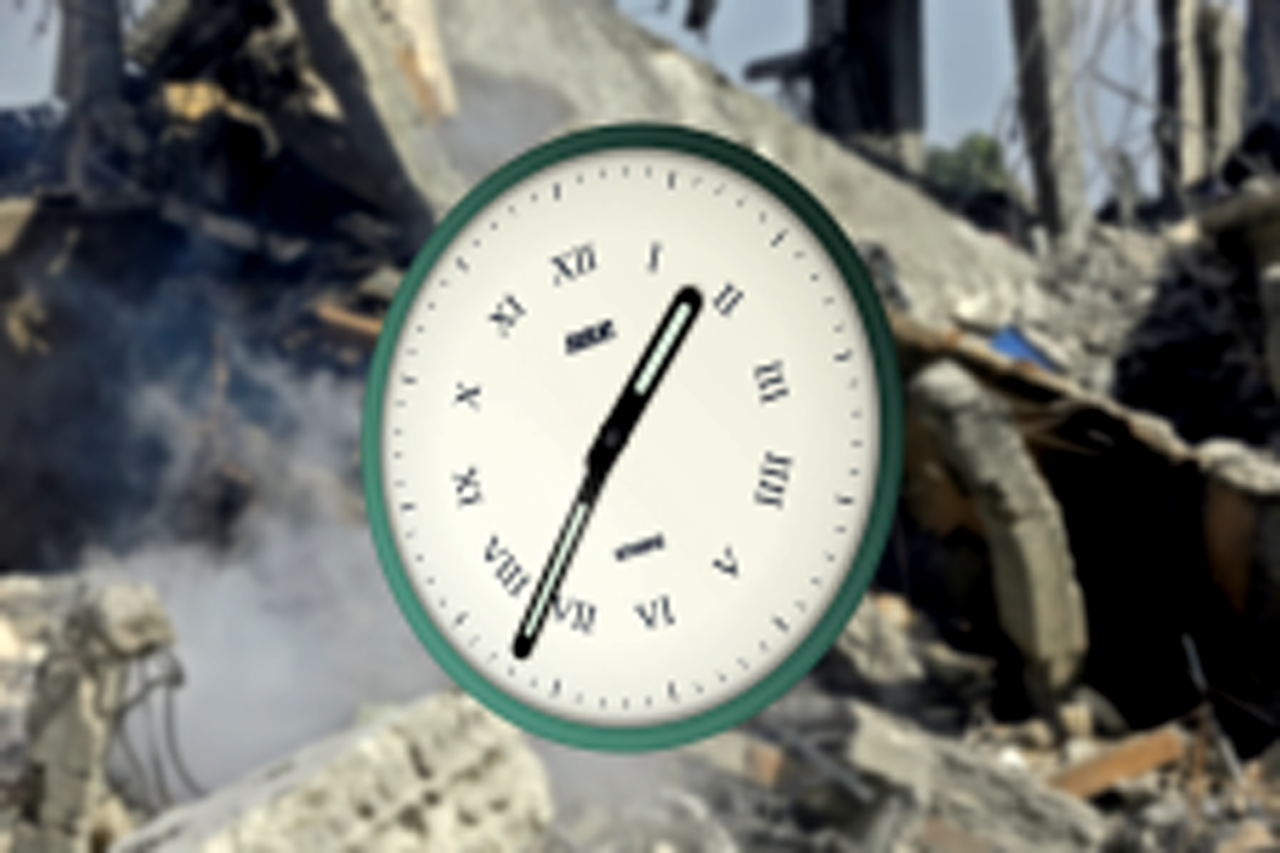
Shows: 1,37
